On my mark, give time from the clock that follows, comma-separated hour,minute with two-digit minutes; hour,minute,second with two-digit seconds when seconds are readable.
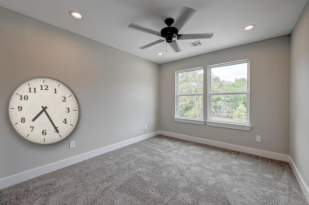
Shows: 7,25
